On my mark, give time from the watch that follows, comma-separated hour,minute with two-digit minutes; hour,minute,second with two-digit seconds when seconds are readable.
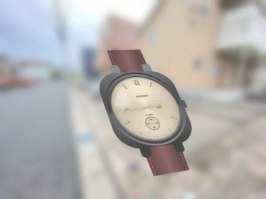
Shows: 2,44
